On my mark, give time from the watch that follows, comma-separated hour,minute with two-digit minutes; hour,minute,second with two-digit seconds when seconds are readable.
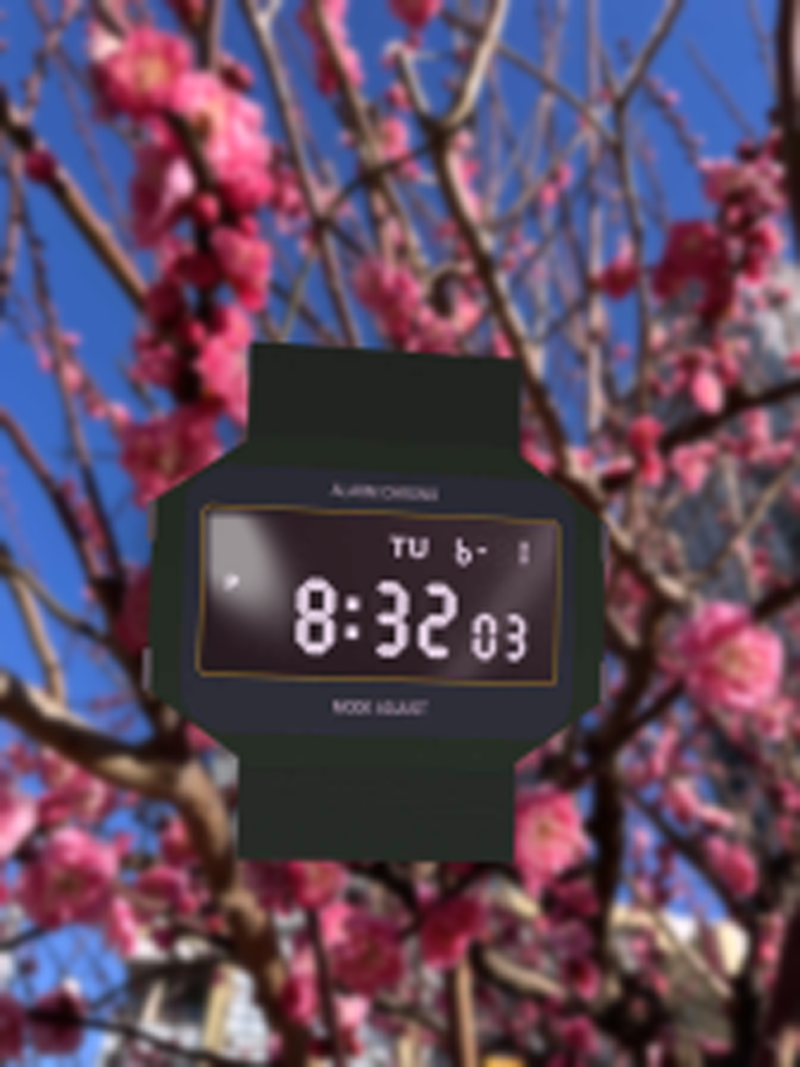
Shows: 8,32,03
